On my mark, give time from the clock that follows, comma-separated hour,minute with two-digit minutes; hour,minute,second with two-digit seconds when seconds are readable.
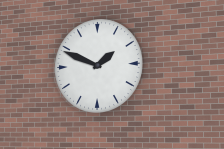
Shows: 1,49
